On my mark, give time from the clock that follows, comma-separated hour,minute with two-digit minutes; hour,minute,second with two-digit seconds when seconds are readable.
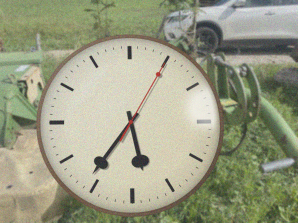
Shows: 5,36,05
